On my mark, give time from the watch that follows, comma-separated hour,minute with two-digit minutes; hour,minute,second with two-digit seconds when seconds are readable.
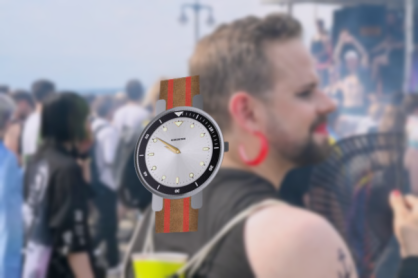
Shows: 9,51
